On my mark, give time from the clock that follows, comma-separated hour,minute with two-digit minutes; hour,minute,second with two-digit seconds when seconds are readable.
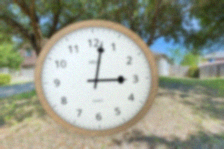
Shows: 3,02
